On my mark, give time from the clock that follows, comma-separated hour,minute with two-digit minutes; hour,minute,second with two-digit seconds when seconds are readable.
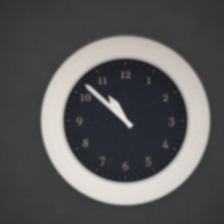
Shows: 10,52
